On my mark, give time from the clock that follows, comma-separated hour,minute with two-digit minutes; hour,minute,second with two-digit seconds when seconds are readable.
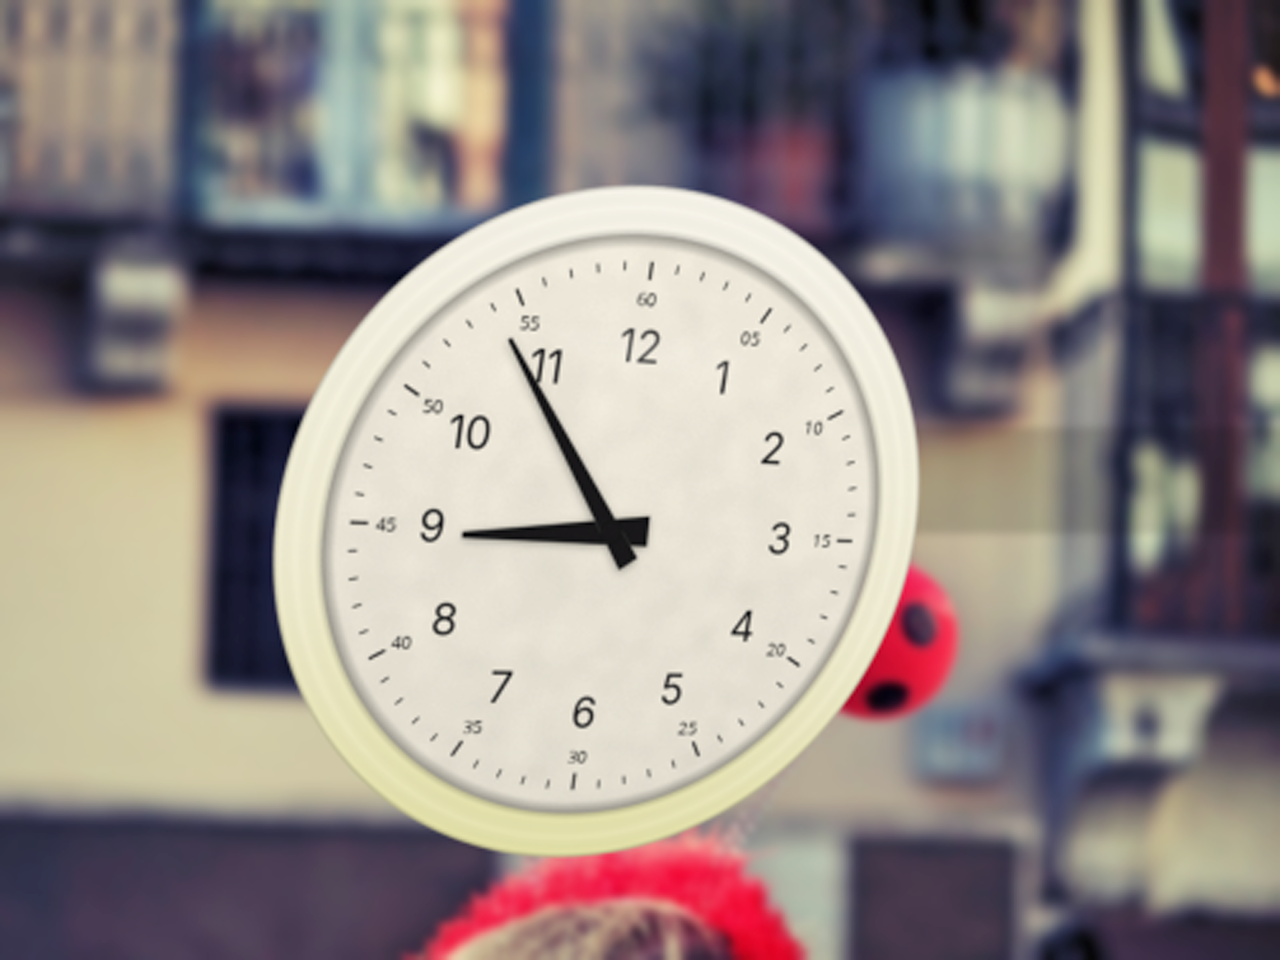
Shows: 8,54
